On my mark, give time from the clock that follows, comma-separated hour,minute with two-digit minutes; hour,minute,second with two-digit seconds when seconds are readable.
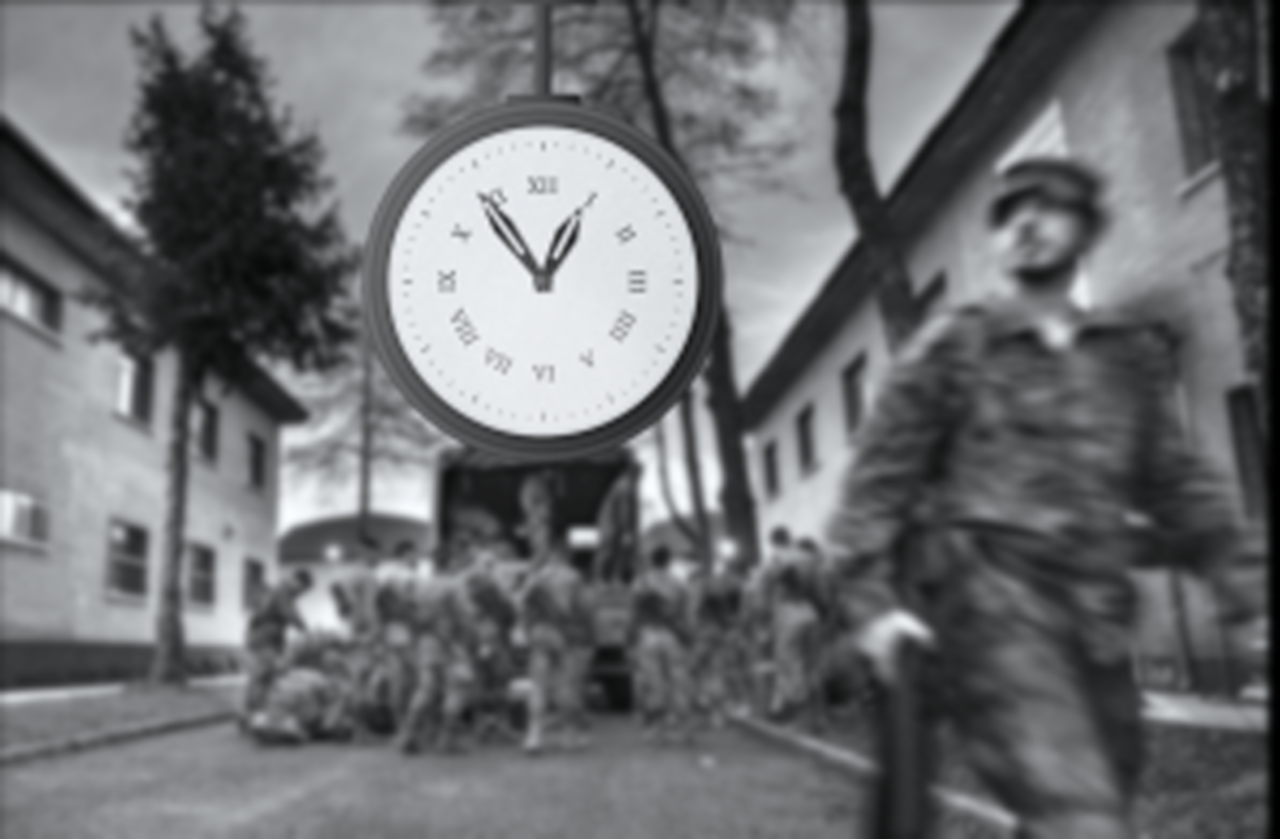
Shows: 12,54
